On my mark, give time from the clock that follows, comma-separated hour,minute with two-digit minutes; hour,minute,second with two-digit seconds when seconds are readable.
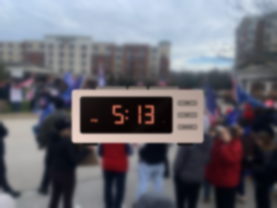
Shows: 5,13
